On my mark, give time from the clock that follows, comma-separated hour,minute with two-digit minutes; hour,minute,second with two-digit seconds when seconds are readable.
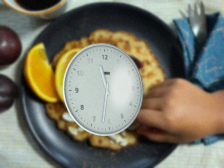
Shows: 11,32
